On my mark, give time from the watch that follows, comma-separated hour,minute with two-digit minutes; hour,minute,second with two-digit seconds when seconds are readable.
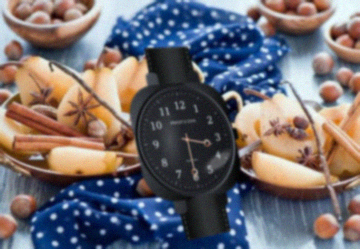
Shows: 3,30
